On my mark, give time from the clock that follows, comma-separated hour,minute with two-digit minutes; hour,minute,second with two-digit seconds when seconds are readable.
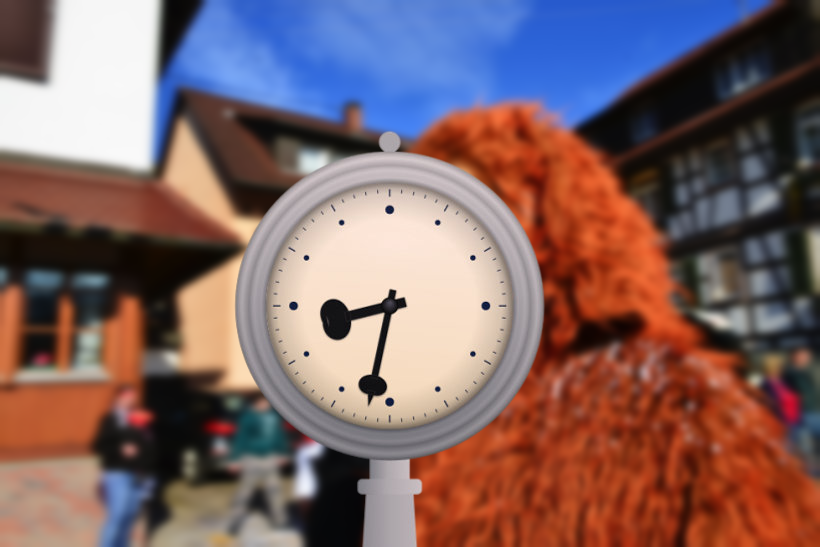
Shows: 8,32
